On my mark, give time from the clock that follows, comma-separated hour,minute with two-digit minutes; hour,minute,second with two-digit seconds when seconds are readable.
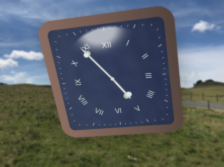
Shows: 4,54
